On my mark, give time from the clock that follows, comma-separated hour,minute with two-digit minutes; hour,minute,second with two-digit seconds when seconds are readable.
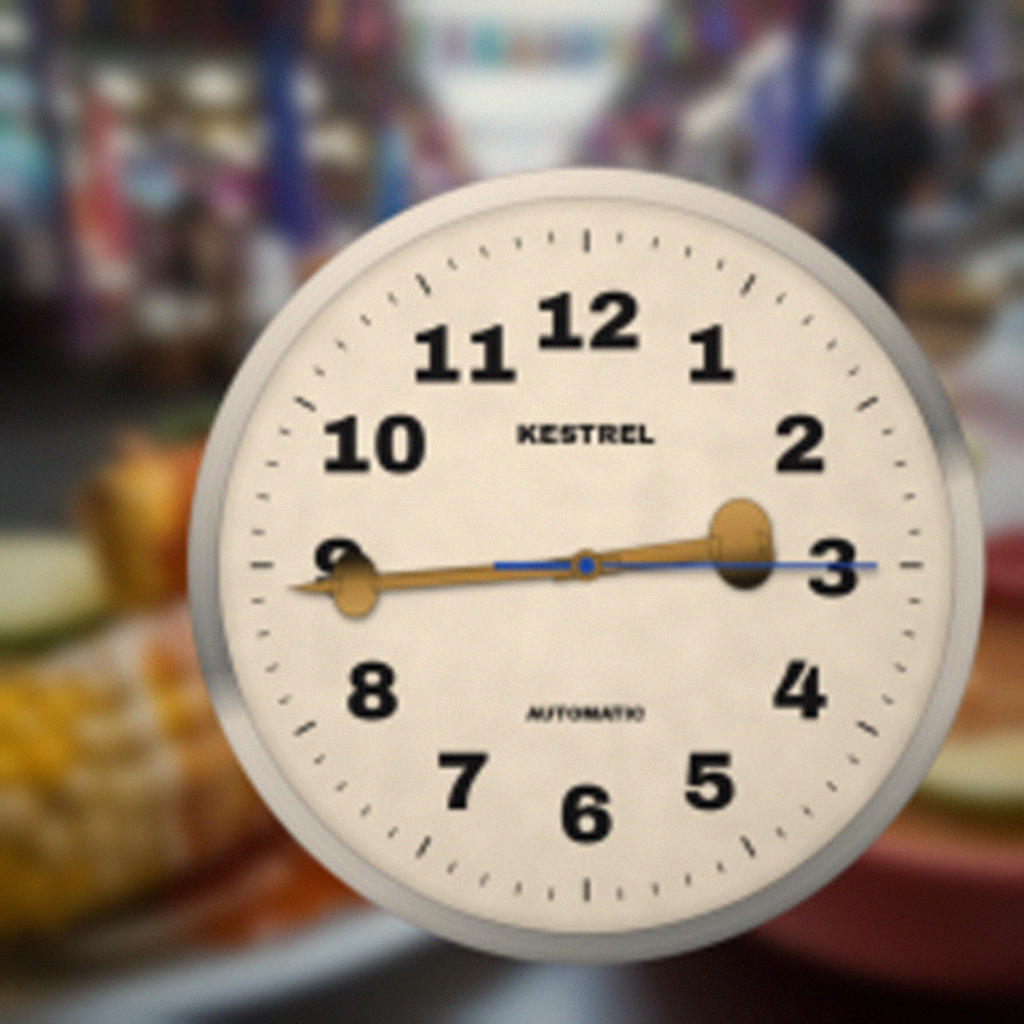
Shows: 2,44,15
